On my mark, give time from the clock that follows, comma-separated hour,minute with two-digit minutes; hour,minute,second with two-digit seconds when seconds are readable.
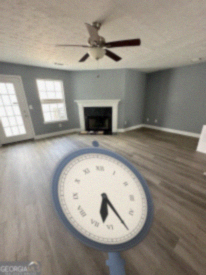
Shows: 6,25
